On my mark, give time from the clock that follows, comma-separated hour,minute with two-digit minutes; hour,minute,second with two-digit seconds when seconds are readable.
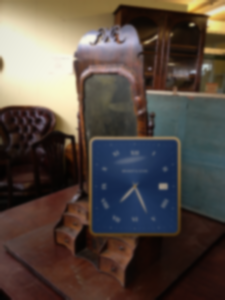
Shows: 7,26
